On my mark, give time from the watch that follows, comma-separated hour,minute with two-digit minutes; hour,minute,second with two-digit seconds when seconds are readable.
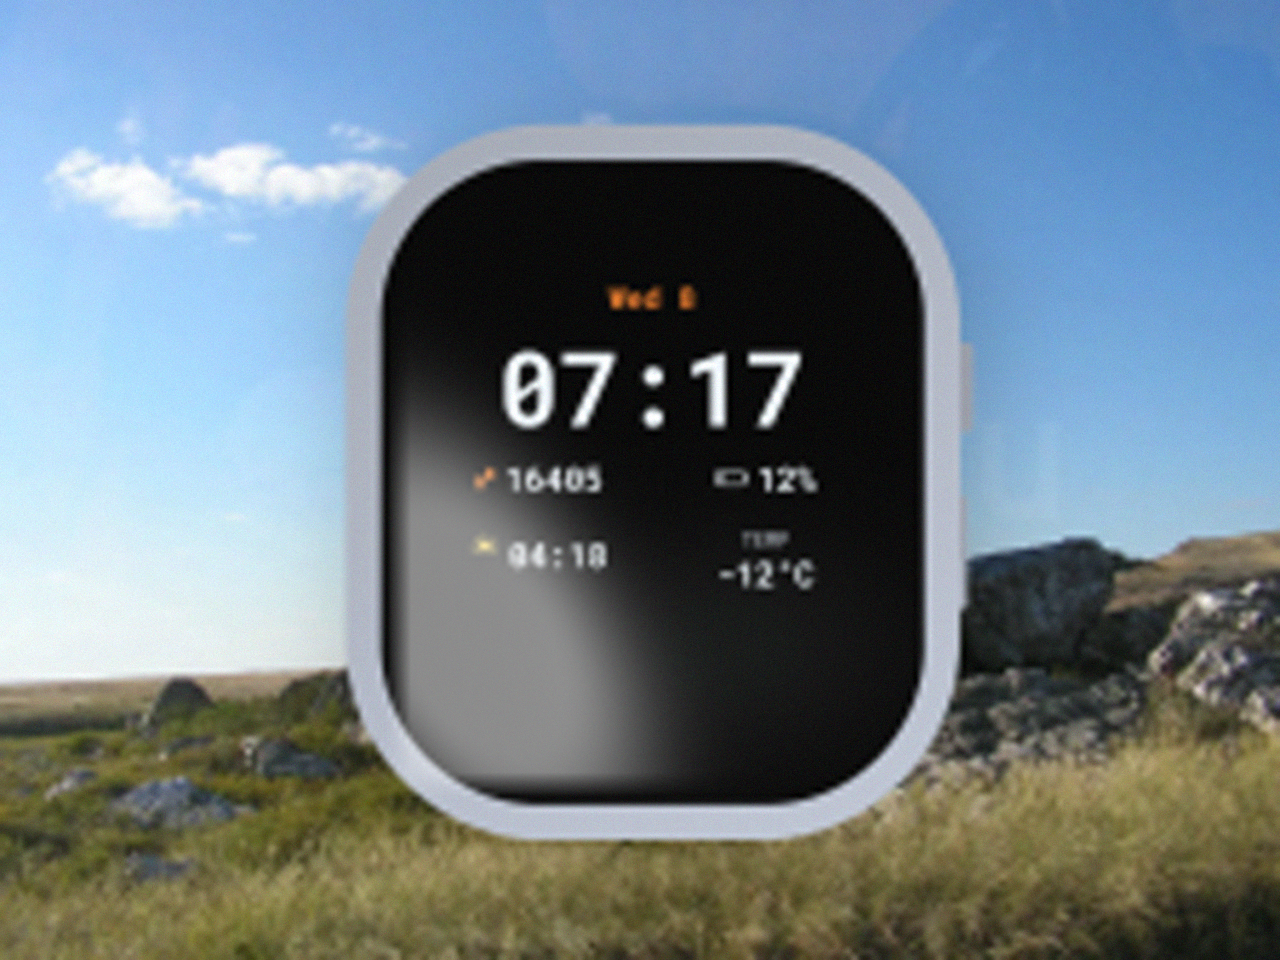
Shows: 7,17
